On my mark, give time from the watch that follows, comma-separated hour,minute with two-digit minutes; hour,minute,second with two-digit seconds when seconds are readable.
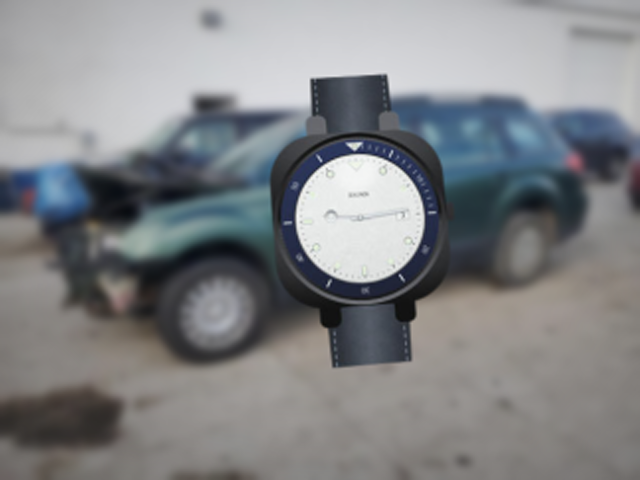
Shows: 9,14
